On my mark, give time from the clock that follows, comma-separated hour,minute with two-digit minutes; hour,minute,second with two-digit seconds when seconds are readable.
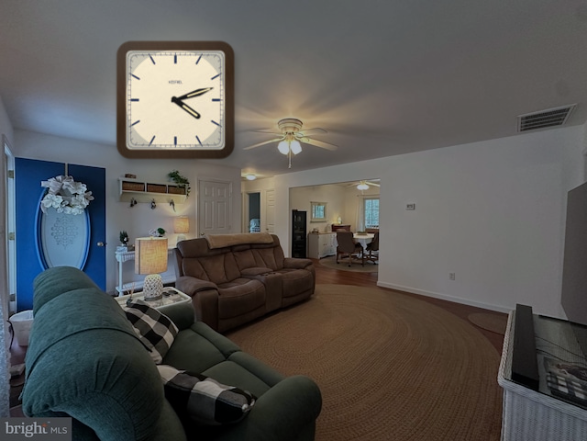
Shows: 4,12
